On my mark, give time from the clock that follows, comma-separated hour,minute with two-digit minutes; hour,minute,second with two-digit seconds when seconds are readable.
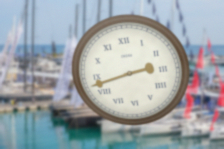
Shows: 2,43
